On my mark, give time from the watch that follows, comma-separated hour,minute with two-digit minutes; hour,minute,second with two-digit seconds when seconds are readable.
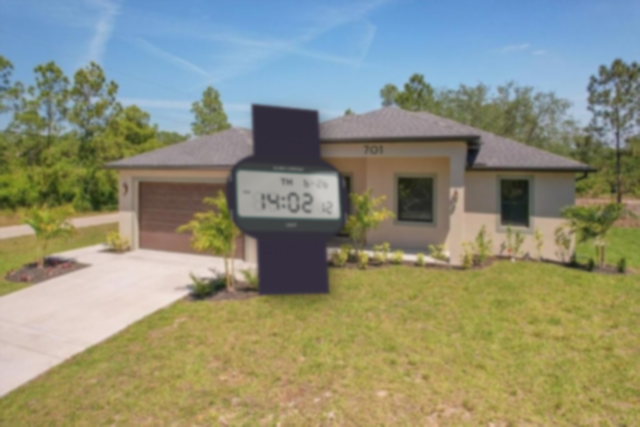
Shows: 14,02,12
